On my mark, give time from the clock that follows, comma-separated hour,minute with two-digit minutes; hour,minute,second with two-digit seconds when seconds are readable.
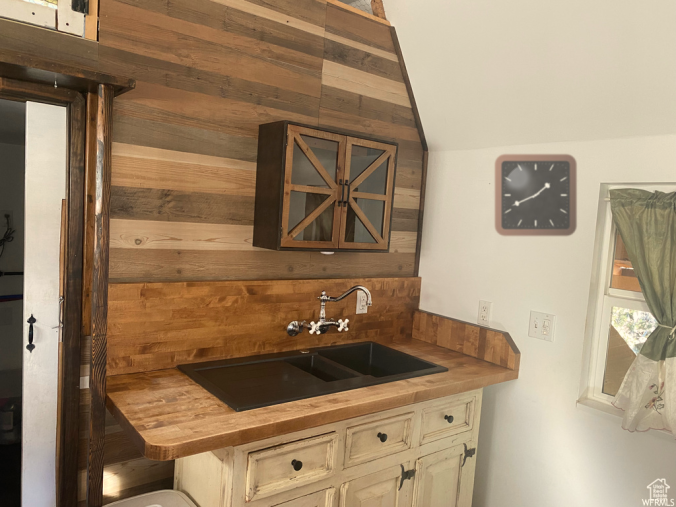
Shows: 1,41
